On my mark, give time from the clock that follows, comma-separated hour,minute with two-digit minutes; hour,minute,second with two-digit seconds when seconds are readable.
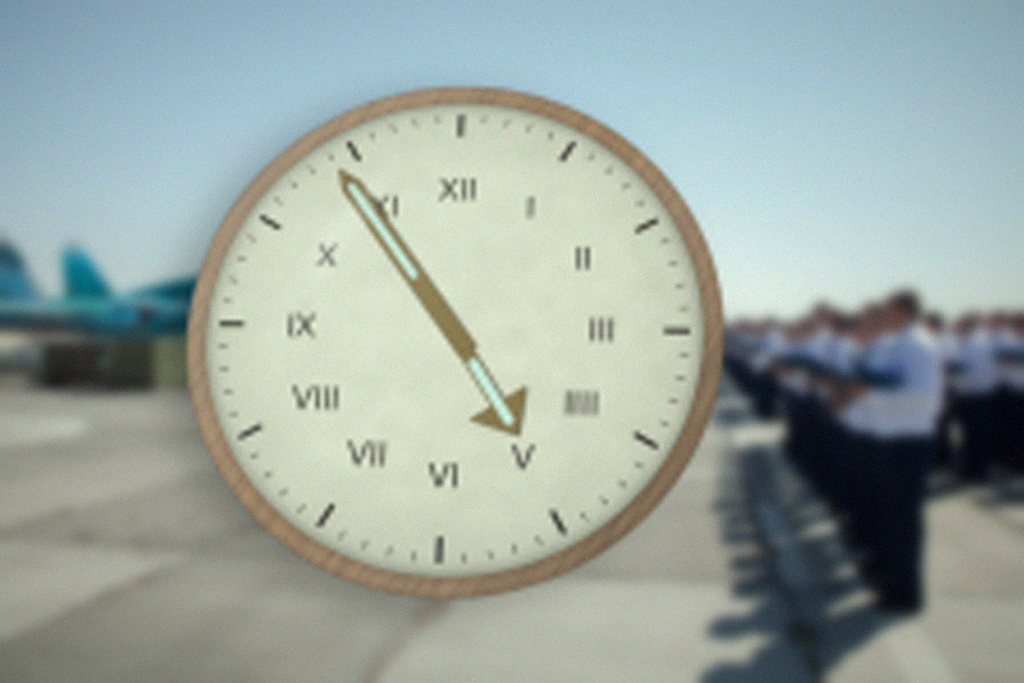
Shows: 4,54
